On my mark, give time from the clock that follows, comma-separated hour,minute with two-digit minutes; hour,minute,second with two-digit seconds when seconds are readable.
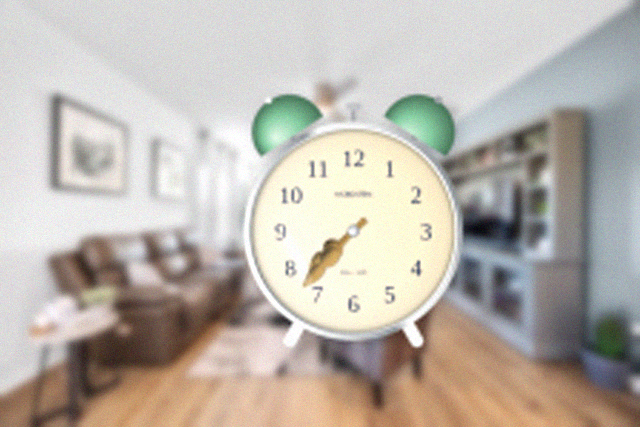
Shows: 7,37
